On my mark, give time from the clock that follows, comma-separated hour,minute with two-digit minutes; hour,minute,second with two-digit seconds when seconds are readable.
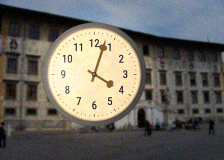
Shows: 4,03
